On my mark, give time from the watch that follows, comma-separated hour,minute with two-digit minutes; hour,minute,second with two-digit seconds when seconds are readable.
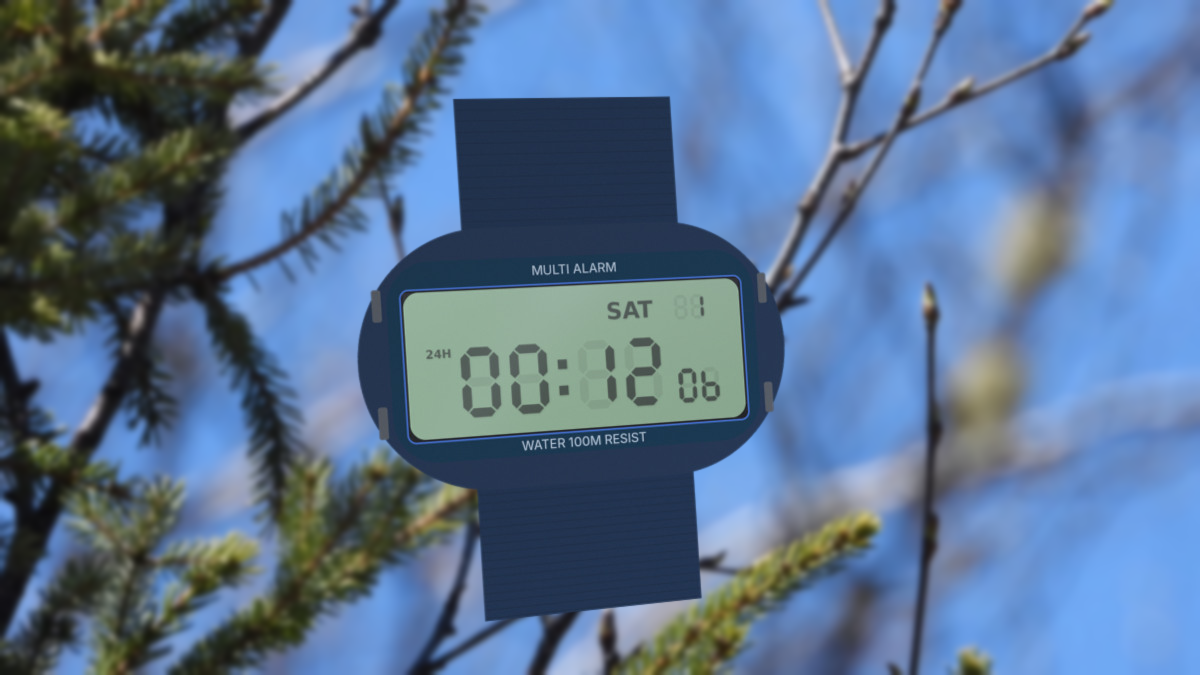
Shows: 0,12,06
